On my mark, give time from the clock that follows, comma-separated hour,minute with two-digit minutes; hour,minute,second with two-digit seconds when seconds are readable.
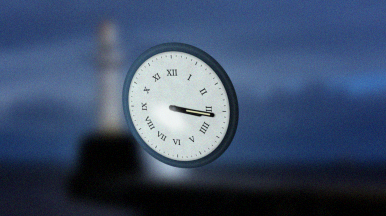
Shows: 3,16
